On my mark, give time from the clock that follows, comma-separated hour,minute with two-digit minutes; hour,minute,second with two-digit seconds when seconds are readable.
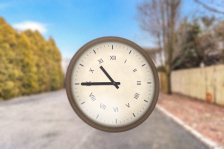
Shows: 10,45
